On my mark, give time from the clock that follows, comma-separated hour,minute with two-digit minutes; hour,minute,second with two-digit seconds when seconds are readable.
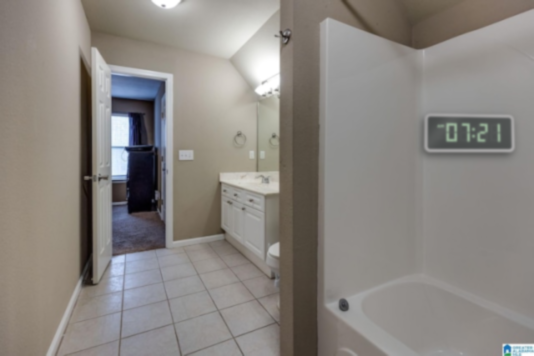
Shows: 7,21
